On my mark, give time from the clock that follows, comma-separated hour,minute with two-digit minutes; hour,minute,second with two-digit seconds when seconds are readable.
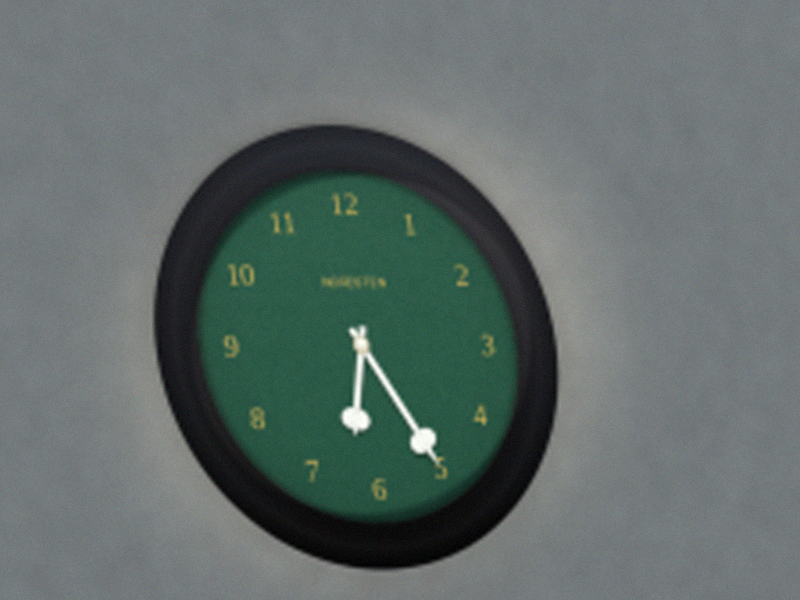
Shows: 6,25
